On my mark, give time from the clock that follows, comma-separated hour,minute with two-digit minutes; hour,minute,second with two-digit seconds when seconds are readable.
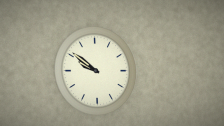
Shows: 9,51
